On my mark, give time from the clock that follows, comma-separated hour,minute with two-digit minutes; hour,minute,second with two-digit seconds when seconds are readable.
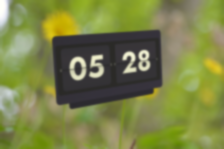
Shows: 5,28
